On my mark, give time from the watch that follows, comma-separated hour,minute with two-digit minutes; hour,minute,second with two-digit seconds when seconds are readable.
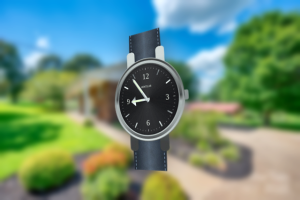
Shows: 8,54
